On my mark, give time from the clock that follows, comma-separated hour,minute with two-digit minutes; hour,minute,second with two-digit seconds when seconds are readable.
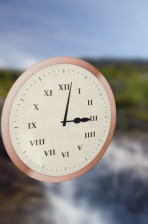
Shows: 3,02
